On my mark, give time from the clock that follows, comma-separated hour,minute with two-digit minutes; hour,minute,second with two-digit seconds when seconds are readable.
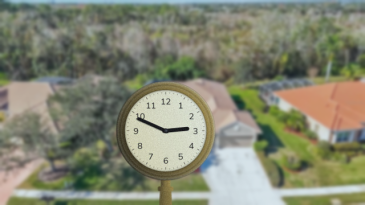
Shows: 2,49
